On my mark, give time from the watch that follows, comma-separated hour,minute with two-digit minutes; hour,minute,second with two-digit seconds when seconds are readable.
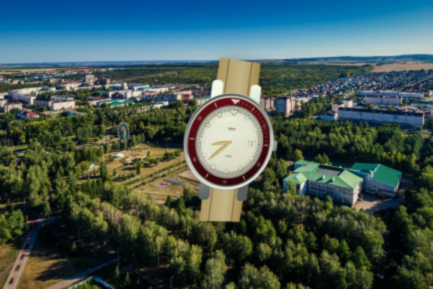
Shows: 8,38
